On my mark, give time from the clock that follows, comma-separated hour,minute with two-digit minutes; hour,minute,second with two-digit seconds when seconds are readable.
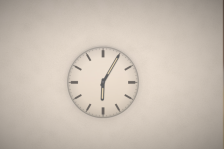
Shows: 6,05
